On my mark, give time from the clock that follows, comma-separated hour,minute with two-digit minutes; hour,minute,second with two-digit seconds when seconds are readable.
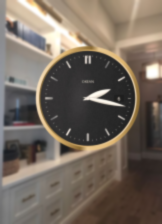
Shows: 2,17
